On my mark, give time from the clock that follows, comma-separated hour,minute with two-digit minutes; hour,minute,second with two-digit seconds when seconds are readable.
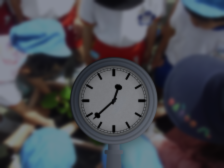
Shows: 12,38
